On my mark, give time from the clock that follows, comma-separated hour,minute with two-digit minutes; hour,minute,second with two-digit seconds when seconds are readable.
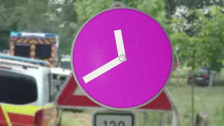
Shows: 11,40
